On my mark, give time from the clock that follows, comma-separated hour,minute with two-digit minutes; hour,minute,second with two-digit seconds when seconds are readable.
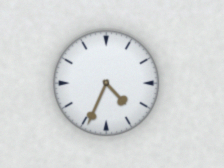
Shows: 4,34
